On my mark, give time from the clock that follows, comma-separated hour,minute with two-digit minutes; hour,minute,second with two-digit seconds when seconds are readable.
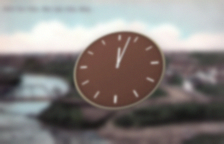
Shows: 12,03
